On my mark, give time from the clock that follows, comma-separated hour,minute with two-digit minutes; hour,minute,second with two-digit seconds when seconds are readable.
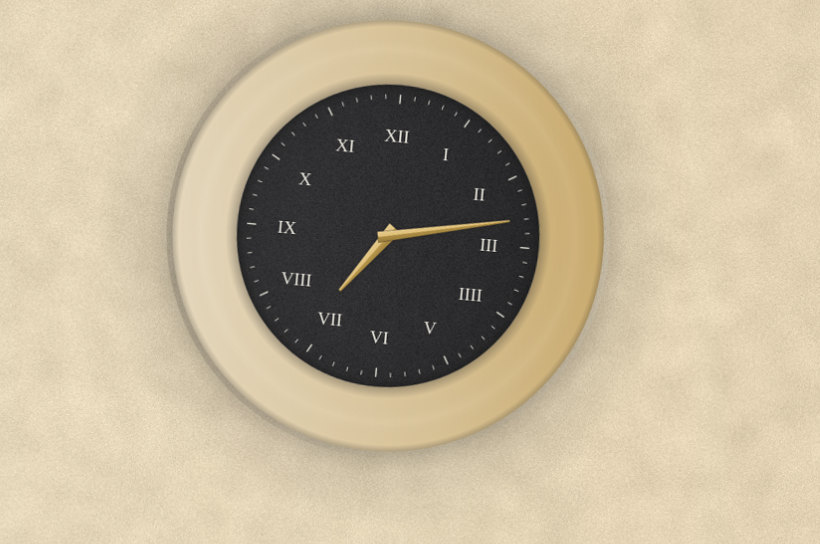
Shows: 7,13
